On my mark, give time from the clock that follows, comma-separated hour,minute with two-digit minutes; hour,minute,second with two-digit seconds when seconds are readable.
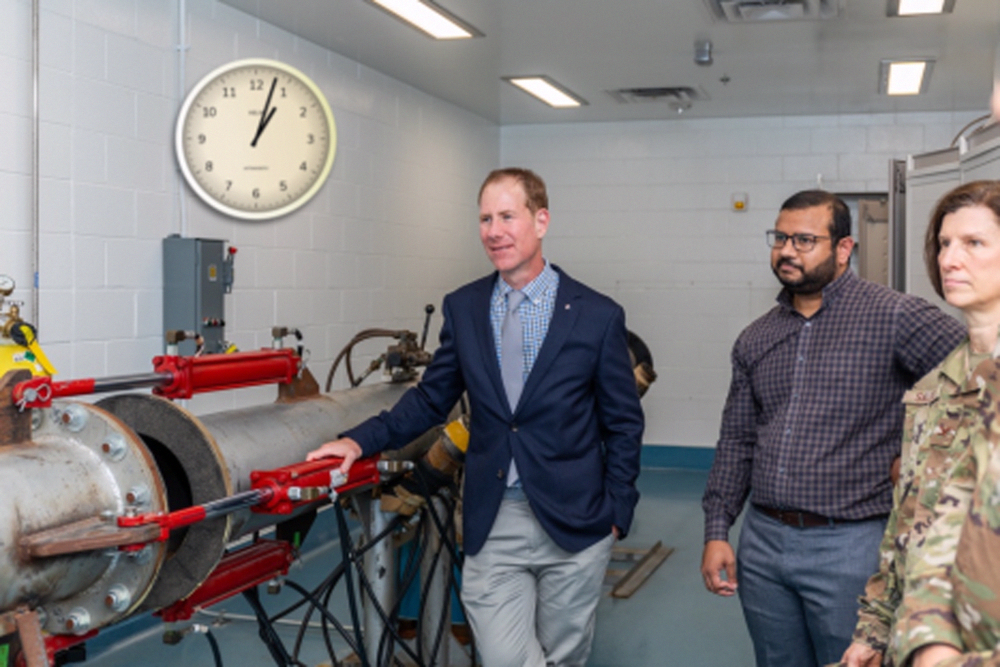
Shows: 1,03
